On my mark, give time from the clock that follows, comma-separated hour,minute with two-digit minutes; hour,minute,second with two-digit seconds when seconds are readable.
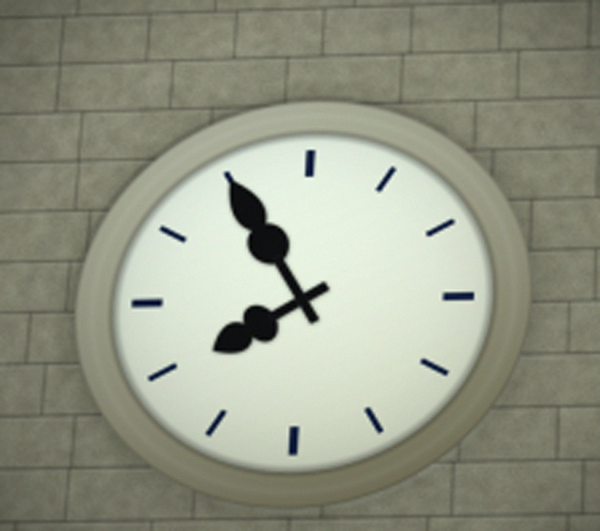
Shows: 7,55
